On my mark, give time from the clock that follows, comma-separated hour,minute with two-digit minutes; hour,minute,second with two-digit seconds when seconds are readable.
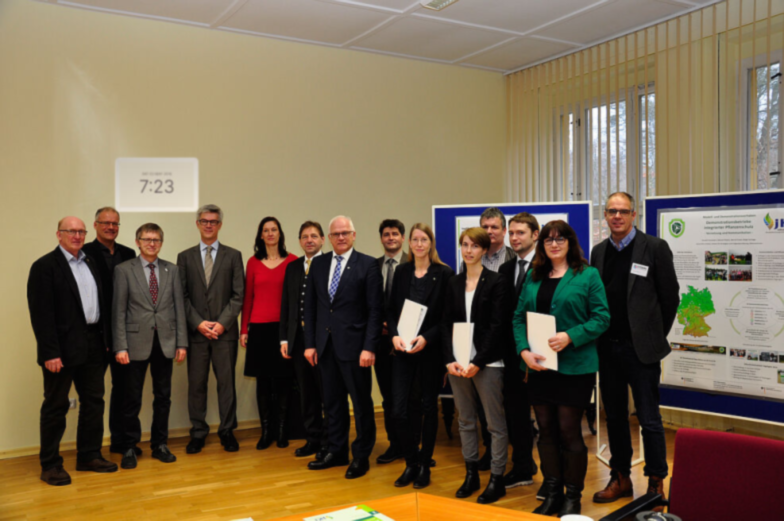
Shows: 7,23
